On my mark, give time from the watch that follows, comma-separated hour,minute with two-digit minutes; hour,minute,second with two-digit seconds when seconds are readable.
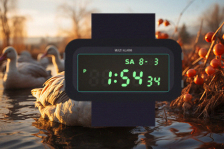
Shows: 1,54,34
